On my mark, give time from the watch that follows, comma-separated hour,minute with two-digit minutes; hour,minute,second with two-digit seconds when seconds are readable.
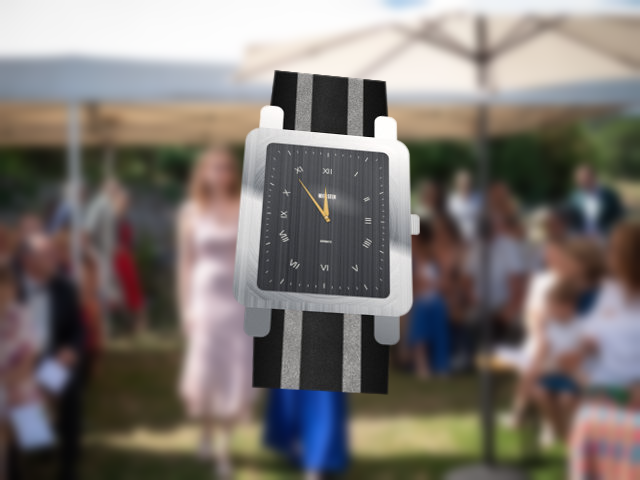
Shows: 11,54
